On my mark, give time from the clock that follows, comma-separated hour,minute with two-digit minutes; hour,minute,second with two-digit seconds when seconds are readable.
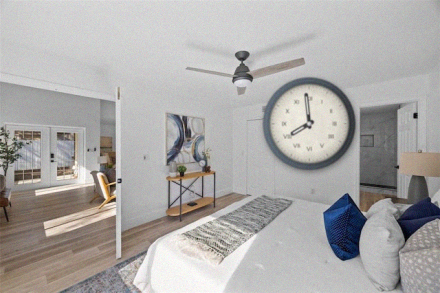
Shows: 7,59
